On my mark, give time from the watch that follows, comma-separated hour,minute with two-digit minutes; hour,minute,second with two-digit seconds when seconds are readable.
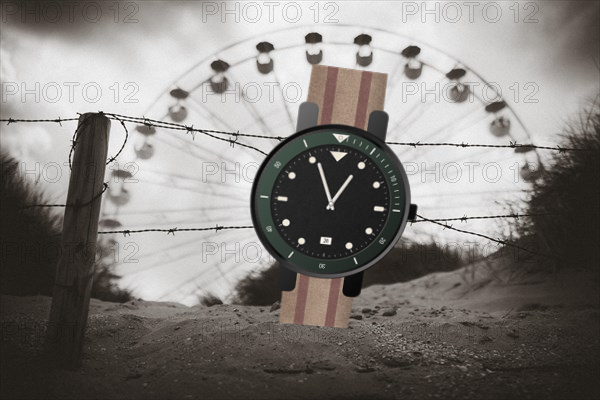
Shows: 12,56
